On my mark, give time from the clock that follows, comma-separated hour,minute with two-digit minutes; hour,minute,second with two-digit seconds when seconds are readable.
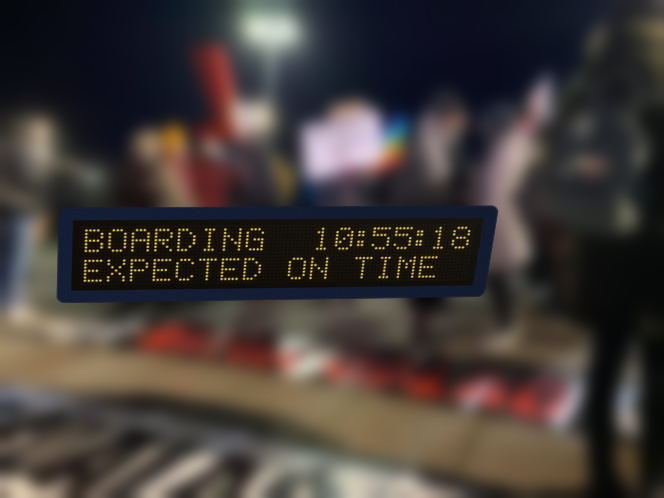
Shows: 10,55,18
